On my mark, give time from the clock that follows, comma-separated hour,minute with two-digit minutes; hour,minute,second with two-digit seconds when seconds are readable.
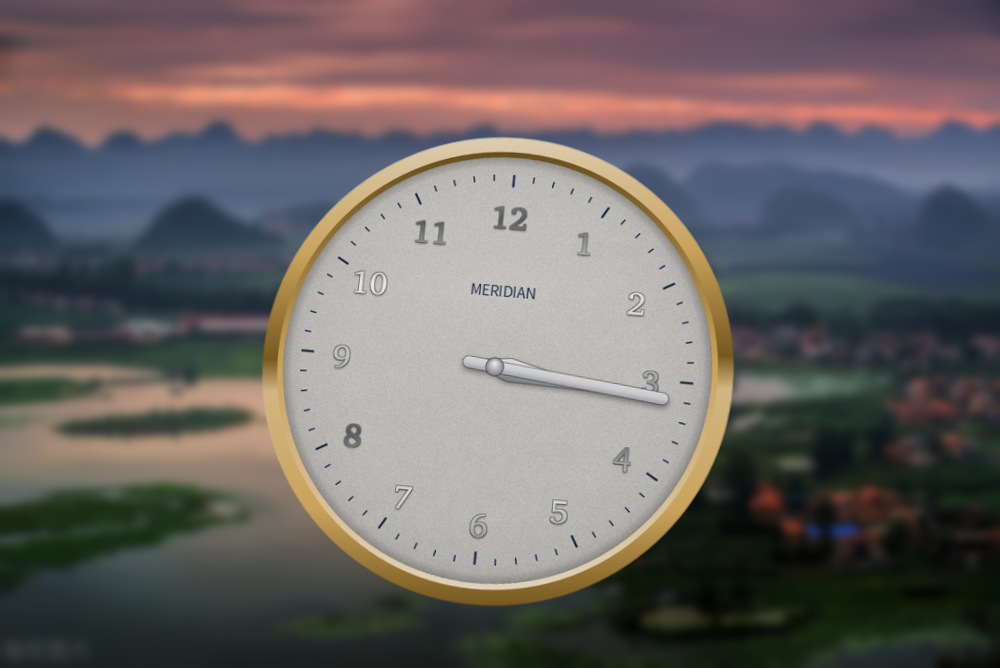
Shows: 3,16
